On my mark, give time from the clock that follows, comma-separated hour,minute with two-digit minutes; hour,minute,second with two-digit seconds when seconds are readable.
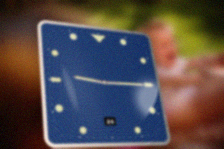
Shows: 9,15
